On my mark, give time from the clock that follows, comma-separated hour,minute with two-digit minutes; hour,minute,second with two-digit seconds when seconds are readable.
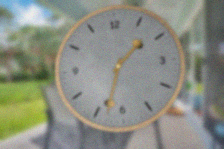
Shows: 1,33
